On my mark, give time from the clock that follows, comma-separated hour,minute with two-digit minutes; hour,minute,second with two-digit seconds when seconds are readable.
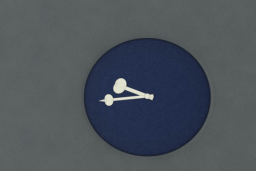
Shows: 9,44
